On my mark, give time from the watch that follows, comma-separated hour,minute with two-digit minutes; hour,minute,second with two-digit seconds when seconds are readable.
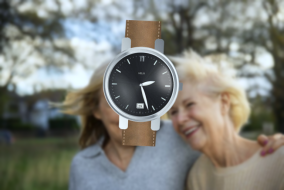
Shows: 2,27
